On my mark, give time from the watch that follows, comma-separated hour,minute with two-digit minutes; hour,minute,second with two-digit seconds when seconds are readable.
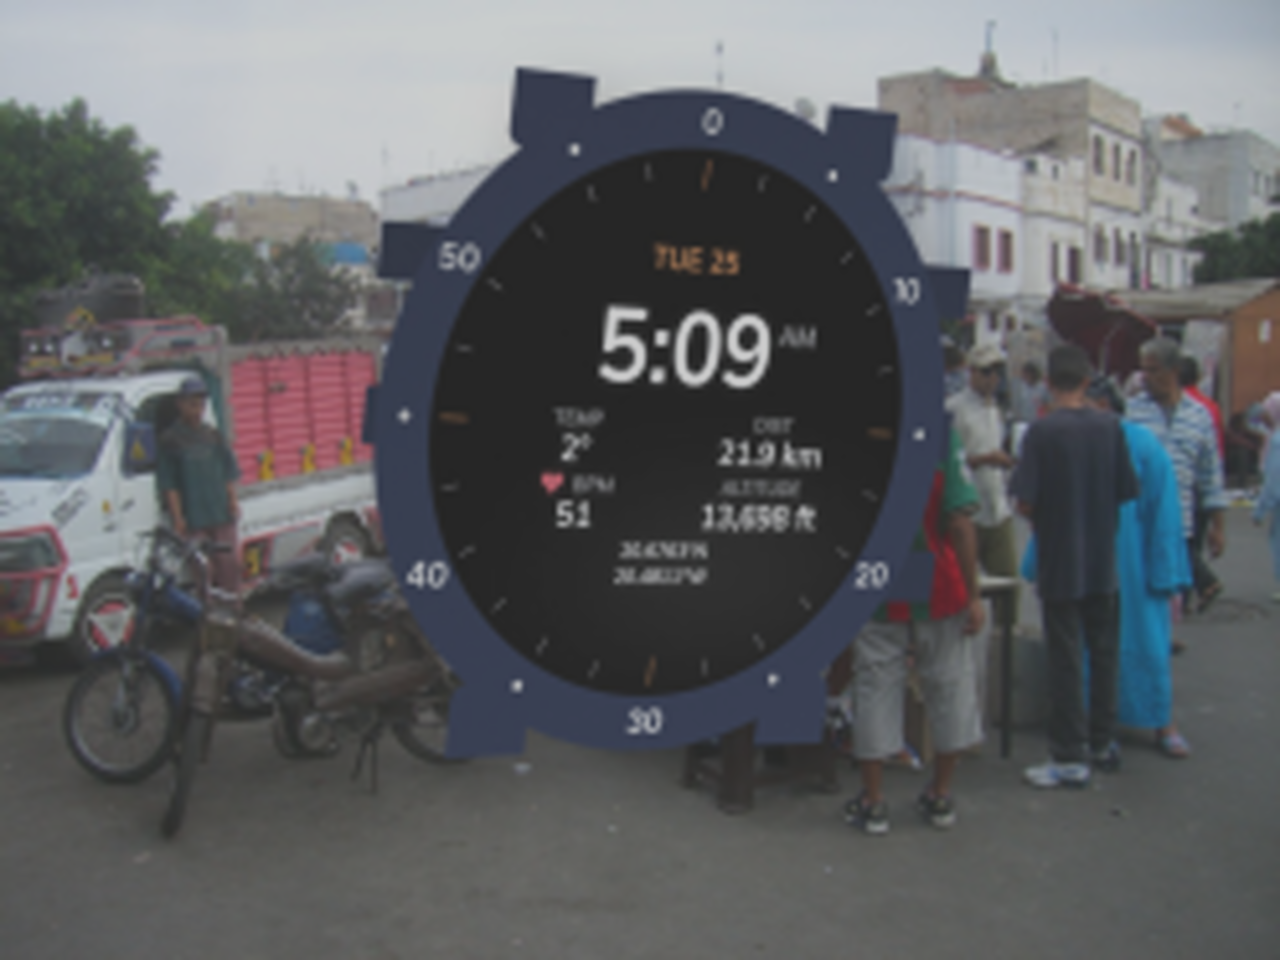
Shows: 5,09
